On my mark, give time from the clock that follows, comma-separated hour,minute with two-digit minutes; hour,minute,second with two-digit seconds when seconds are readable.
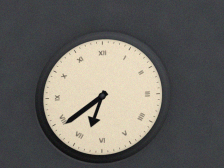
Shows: 6,39
